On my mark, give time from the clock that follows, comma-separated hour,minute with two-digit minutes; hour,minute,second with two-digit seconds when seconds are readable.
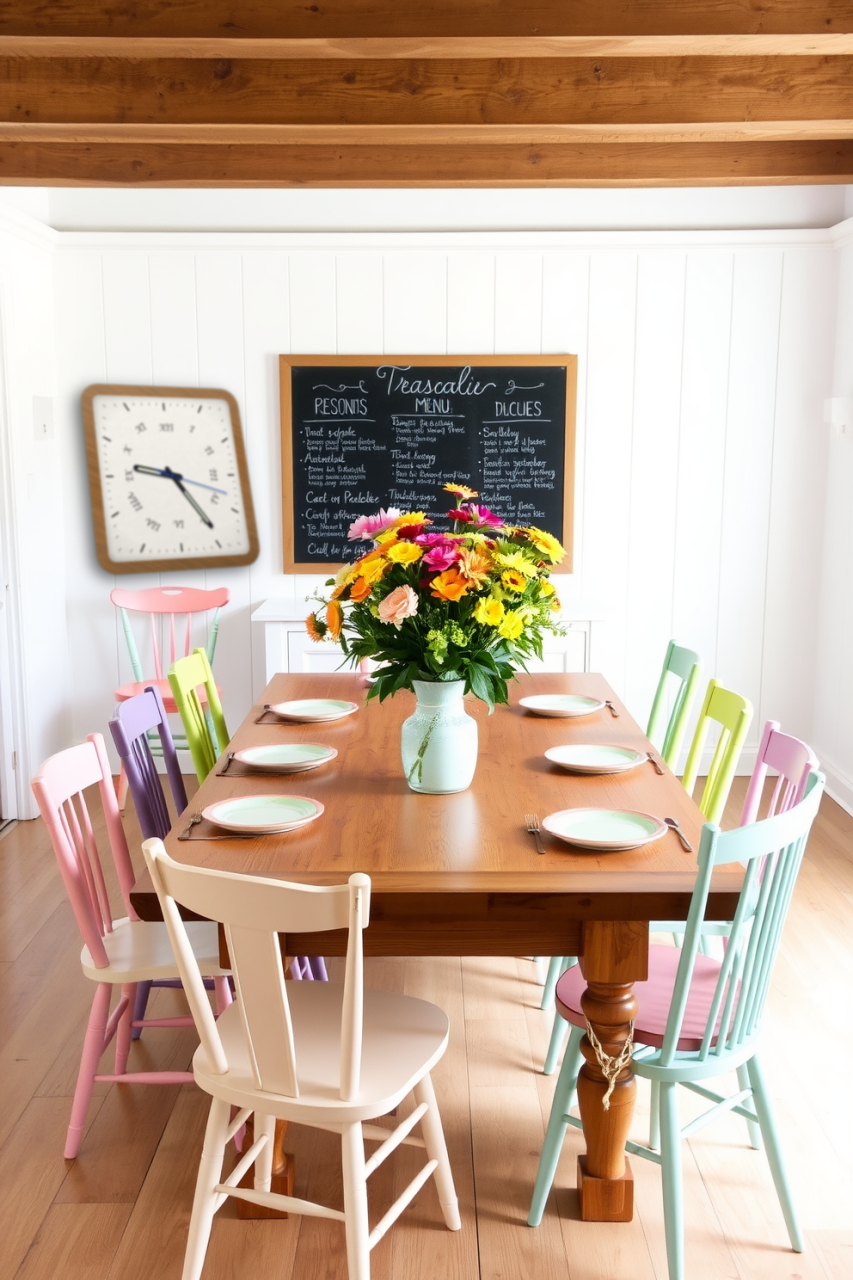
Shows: 9,24,18
